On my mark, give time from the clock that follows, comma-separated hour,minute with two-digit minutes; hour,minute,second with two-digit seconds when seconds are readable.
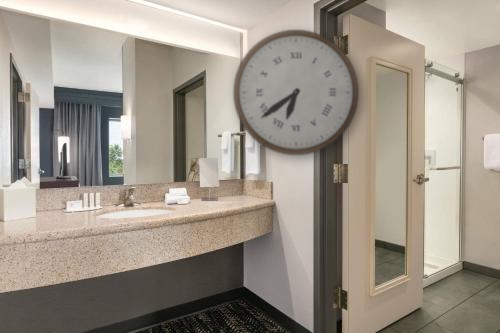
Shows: 6,39
